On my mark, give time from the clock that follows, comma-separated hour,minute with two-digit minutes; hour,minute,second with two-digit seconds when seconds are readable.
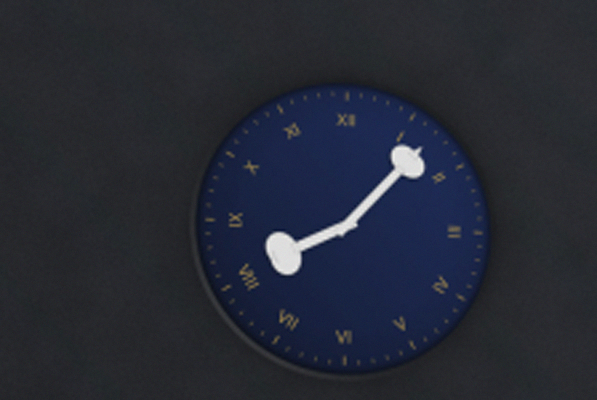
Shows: 8,07
